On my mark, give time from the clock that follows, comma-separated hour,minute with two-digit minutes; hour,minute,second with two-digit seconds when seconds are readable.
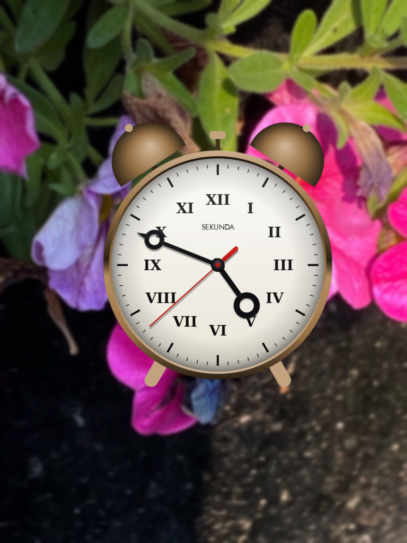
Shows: 4,48,38
